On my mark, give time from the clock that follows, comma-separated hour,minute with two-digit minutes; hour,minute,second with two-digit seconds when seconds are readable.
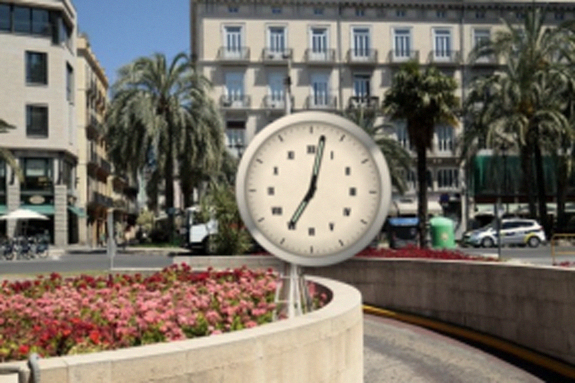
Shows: 7,02
